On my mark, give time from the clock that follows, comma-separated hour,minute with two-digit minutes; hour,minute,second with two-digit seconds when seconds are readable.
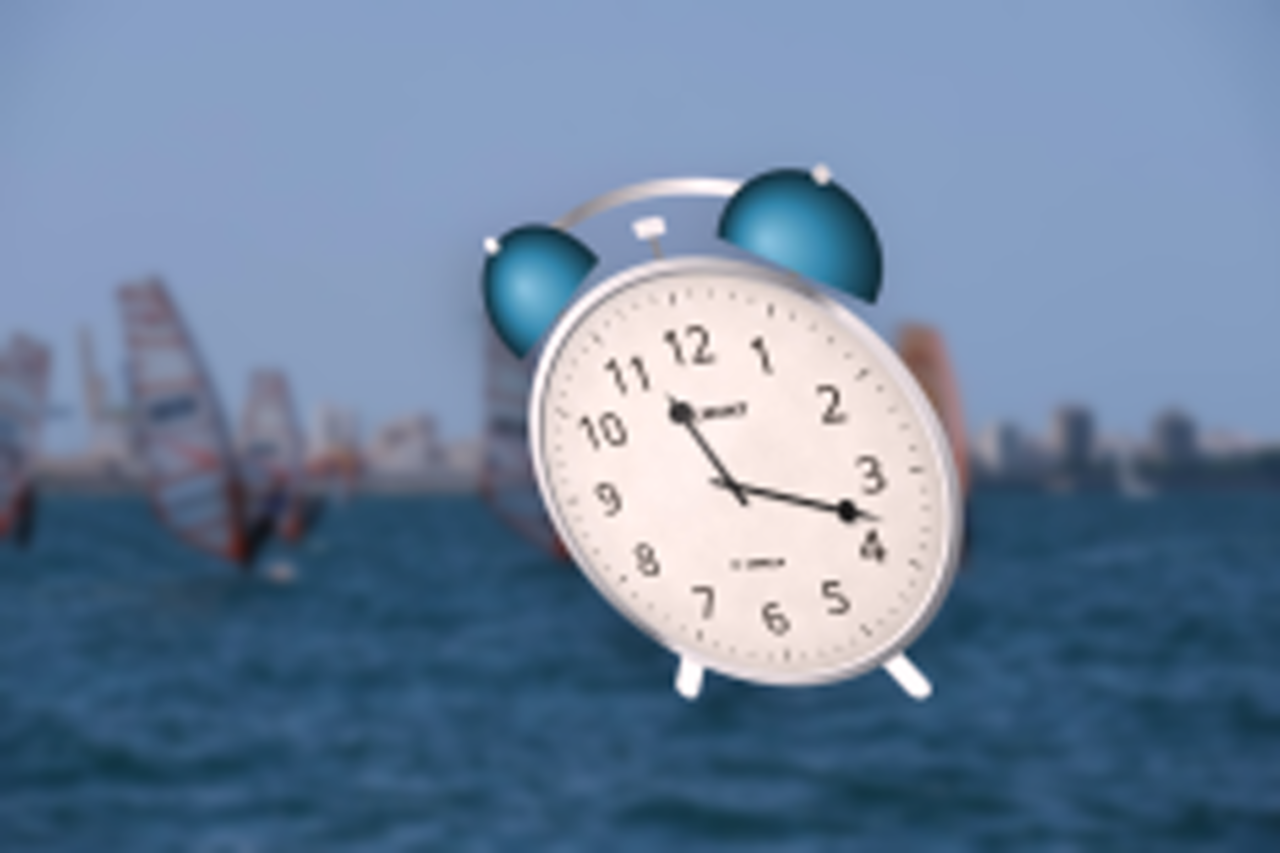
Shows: 11,18
